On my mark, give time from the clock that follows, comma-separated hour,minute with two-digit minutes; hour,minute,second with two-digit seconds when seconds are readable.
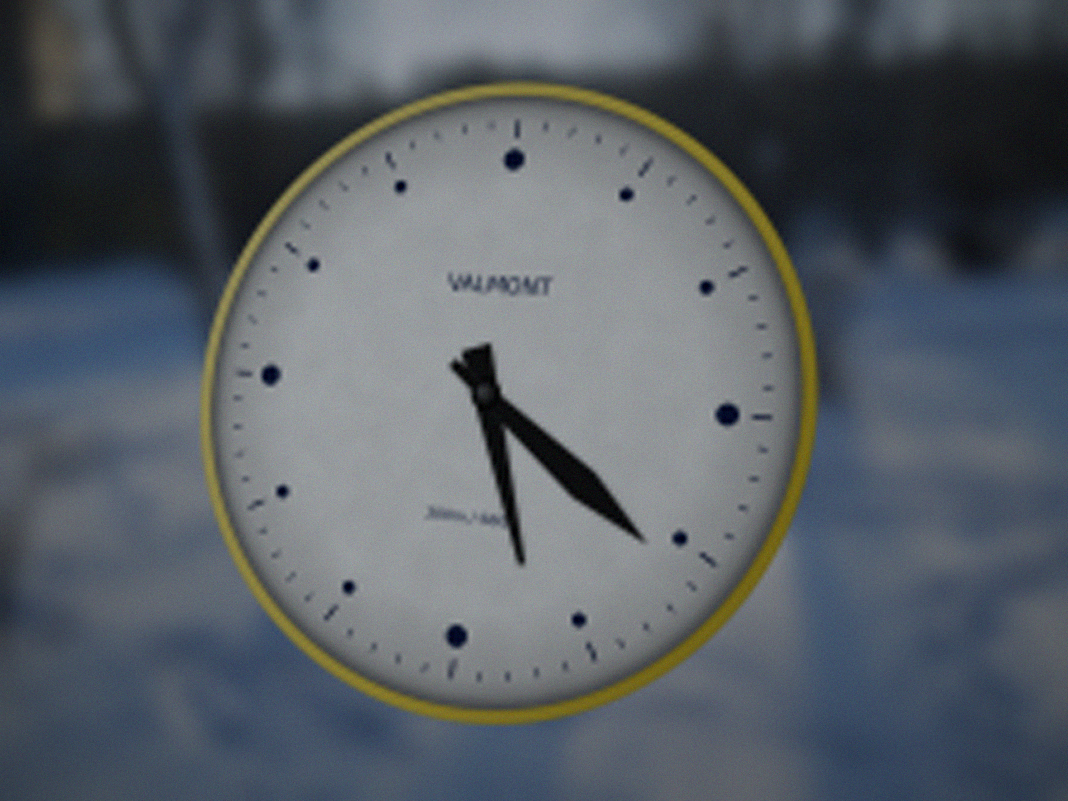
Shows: 5,21
